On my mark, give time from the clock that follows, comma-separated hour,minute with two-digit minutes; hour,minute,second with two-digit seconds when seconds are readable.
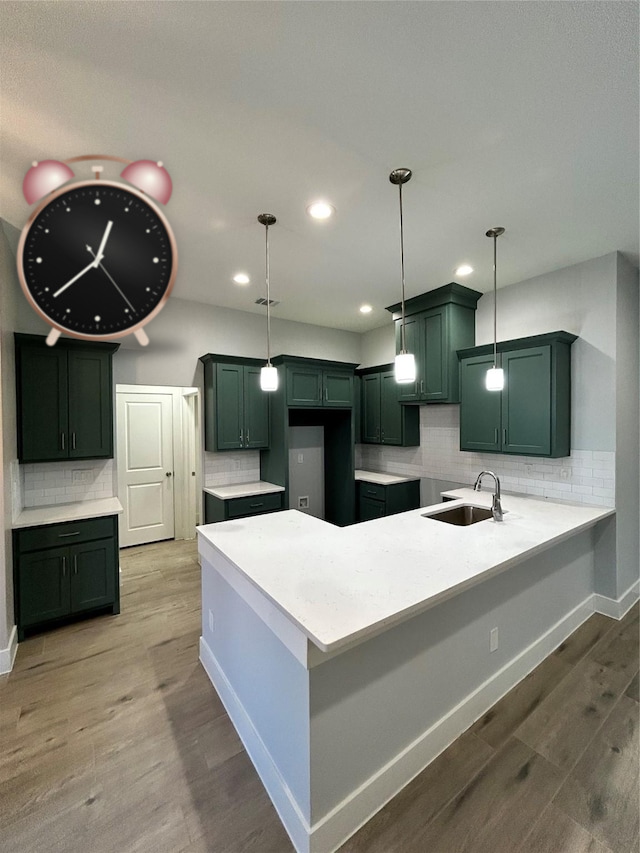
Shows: 12,38,24
